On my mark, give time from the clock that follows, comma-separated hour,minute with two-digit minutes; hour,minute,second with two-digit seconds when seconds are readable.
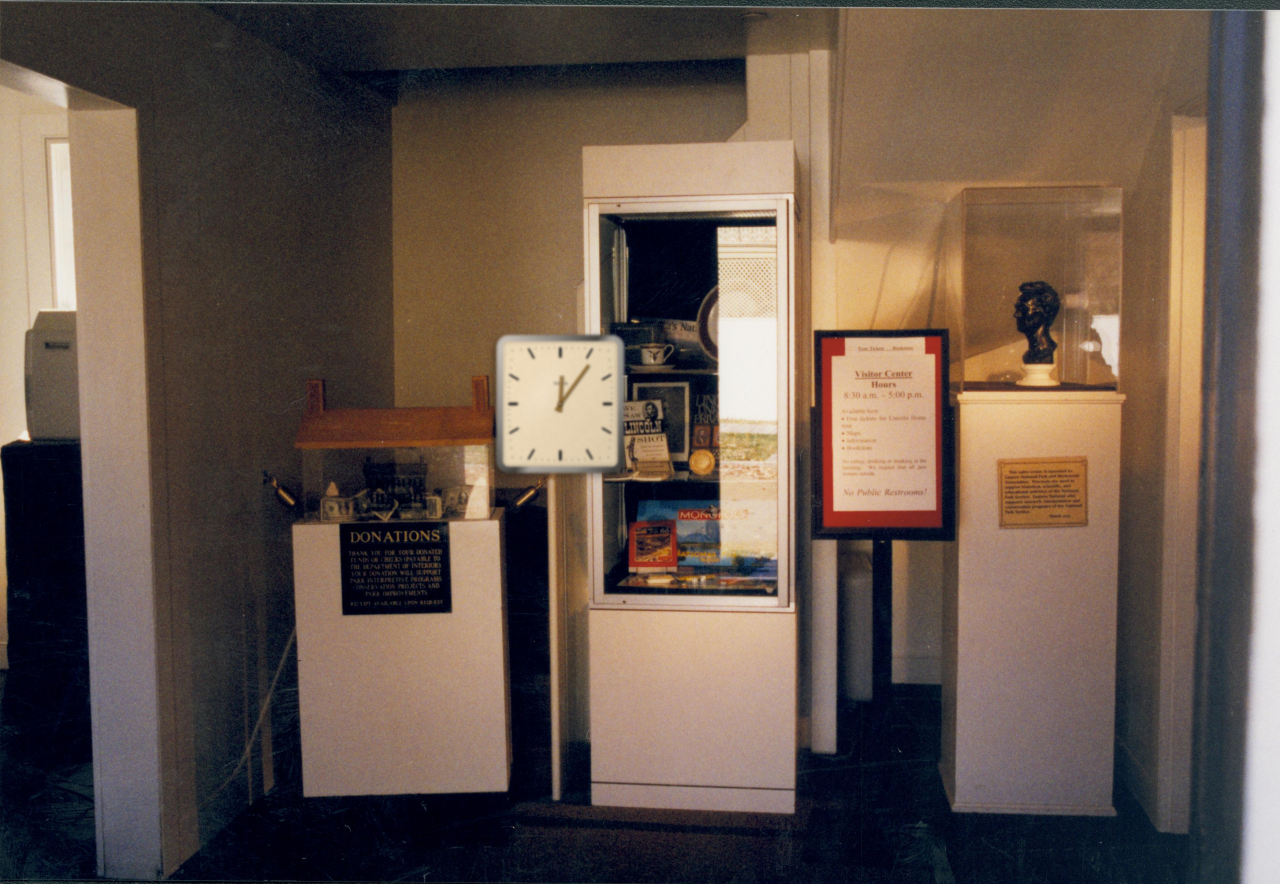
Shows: 12,06
